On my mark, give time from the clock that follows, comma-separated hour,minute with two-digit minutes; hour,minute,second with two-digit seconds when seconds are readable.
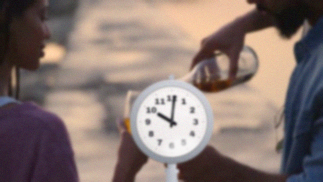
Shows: 10,01
